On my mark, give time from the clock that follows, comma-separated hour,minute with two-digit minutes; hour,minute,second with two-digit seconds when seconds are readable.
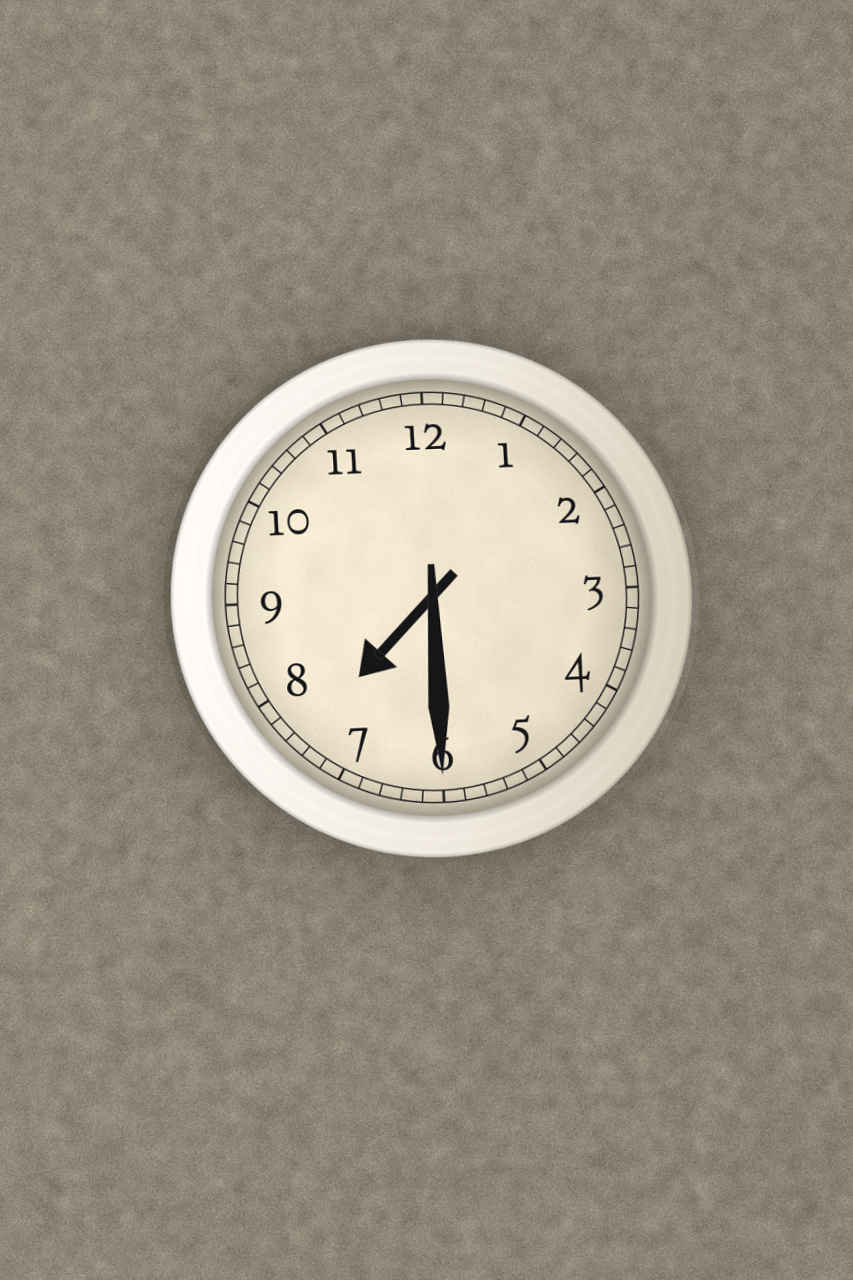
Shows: 7,30
